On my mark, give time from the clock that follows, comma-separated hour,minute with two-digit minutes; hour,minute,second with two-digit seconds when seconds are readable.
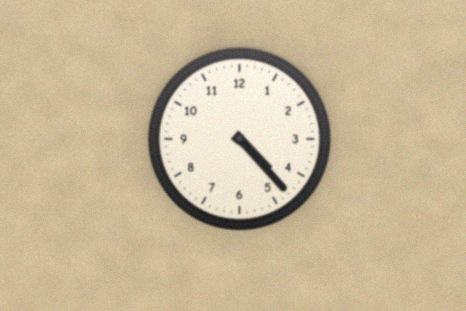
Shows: 4,23
